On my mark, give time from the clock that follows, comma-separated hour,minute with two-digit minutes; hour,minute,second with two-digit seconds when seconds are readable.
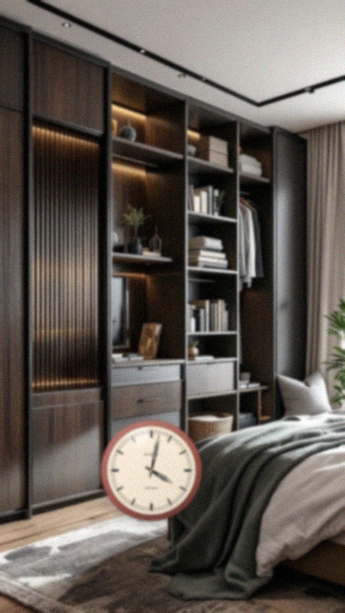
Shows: 4,02
